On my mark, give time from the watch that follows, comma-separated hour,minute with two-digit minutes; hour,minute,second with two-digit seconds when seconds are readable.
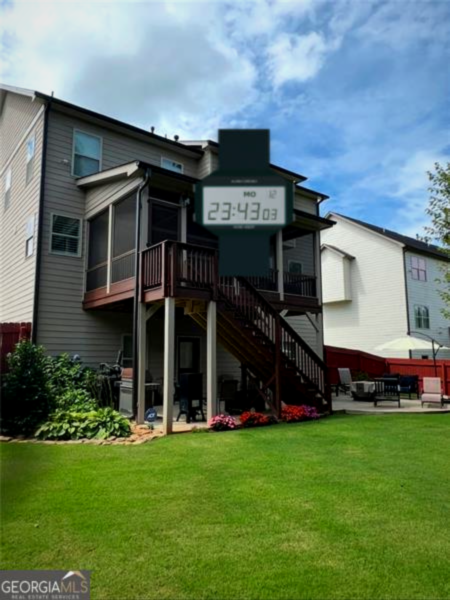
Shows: 23,43,03
